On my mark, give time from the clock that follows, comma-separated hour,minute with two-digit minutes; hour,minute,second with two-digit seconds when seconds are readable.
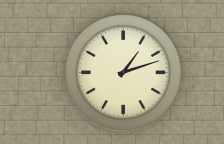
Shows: 1,12
